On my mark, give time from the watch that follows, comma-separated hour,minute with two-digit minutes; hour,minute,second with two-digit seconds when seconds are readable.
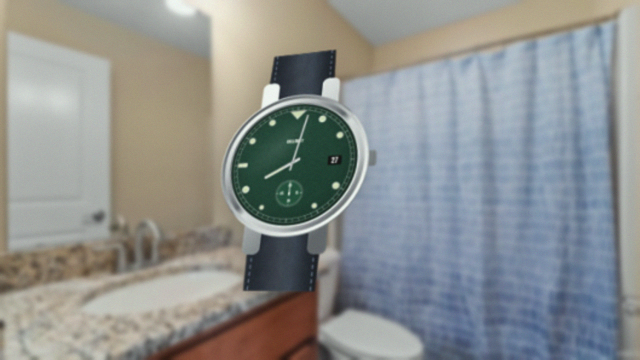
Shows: 8,02
